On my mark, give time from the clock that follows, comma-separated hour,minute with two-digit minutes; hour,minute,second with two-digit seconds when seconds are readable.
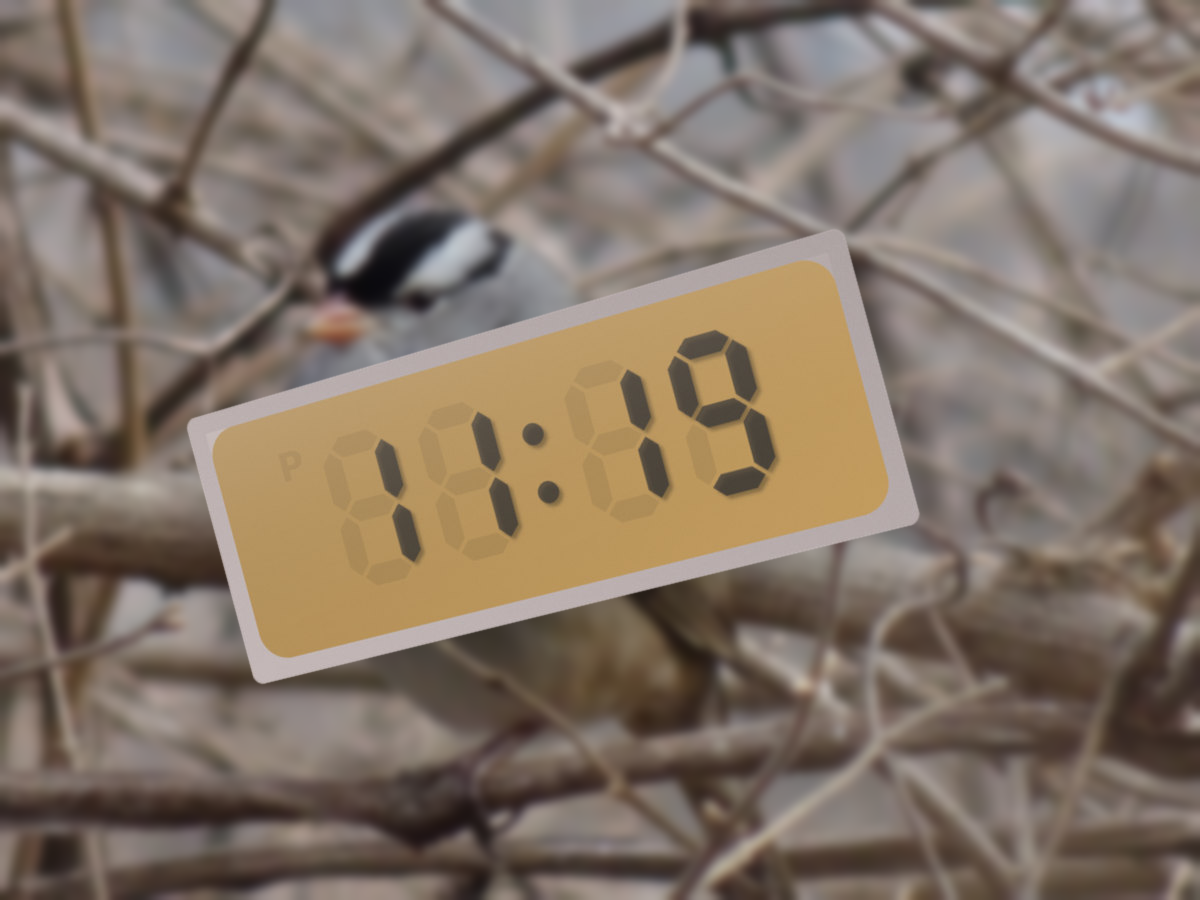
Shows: 11,19
